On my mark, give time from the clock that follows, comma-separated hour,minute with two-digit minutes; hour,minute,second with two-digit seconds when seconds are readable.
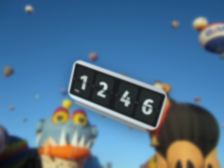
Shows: 12,46
